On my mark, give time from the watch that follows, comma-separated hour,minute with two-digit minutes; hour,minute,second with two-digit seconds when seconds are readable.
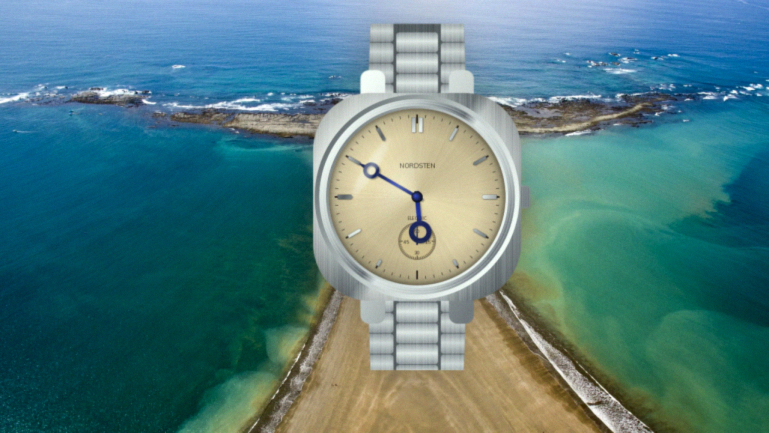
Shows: 5,50
